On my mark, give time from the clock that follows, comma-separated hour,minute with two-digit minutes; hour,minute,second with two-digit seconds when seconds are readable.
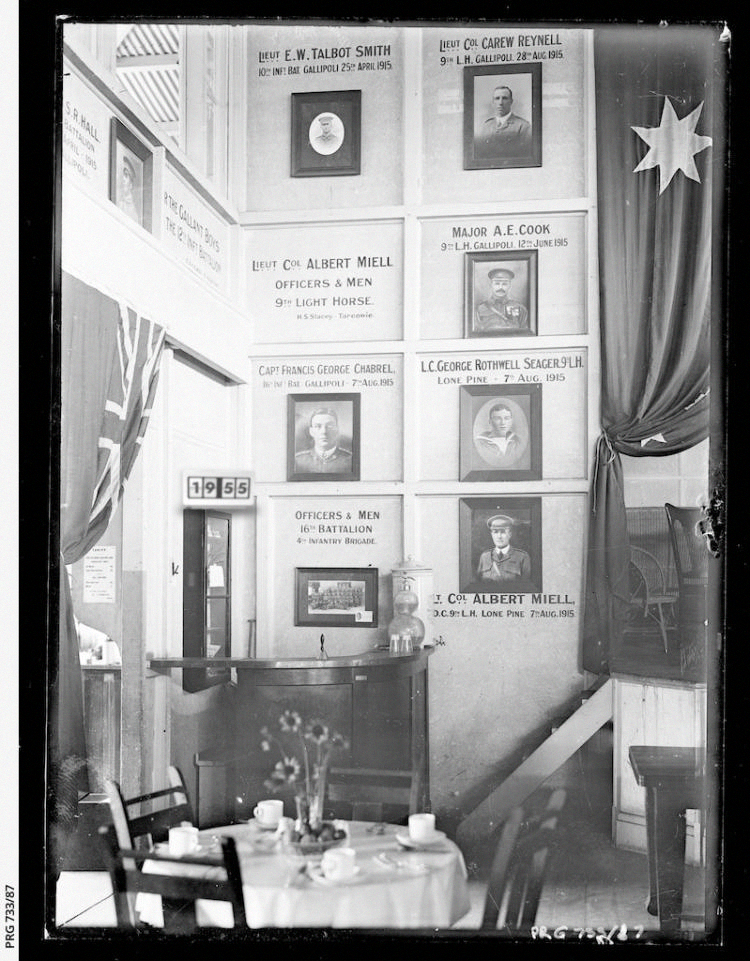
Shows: 19,55
